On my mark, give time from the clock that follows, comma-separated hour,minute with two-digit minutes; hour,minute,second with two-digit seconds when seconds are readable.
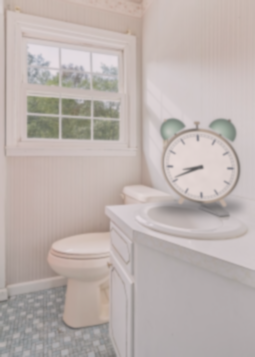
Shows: 8,41
